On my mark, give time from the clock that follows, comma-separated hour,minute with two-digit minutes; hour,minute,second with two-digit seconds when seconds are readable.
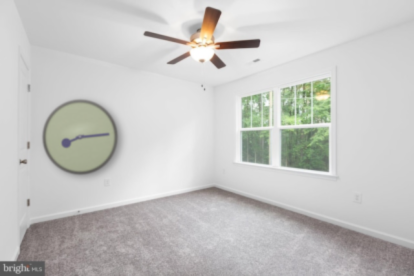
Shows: 8,14
